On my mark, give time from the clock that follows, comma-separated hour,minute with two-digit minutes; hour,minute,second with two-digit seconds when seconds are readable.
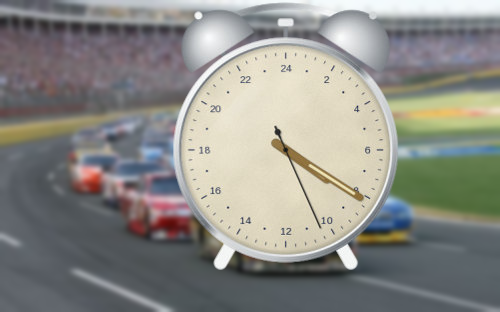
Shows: 8,20,26
